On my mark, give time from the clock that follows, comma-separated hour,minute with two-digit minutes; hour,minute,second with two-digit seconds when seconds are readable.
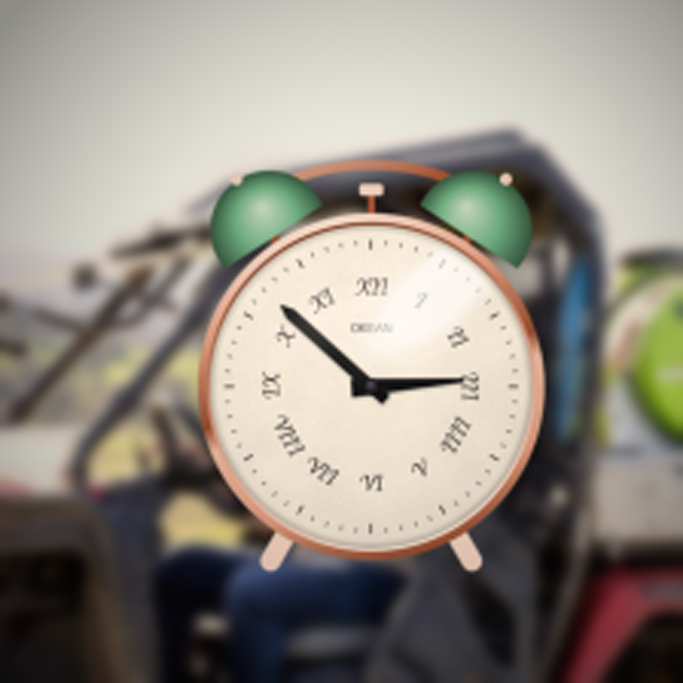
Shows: 2,52
